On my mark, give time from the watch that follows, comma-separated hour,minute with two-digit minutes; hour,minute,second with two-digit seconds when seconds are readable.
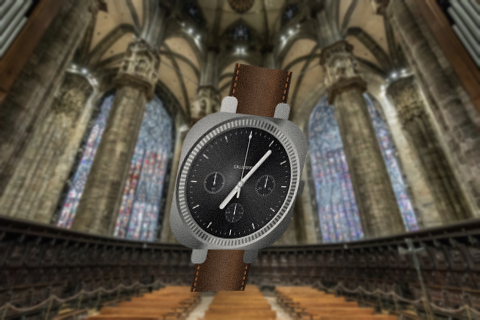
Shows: 7,06
